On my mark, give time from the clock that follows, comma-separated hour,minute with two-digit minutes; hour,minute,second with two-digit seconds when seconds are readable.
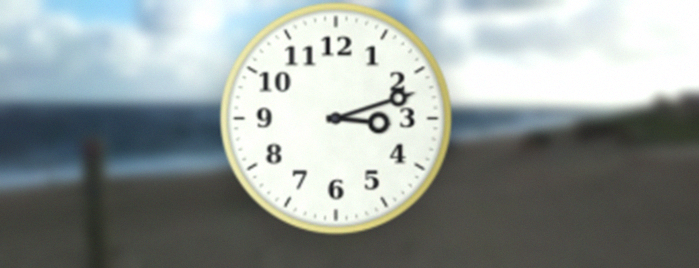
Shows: 3,12
